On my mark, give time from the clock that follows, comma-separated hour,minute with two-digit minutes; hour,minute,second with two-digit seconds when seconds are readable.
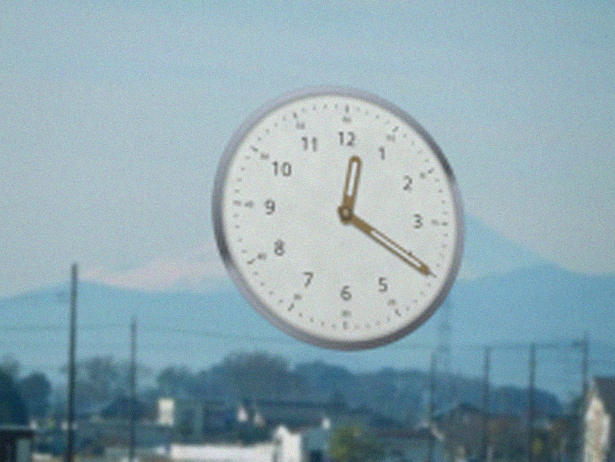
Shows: 12,20
